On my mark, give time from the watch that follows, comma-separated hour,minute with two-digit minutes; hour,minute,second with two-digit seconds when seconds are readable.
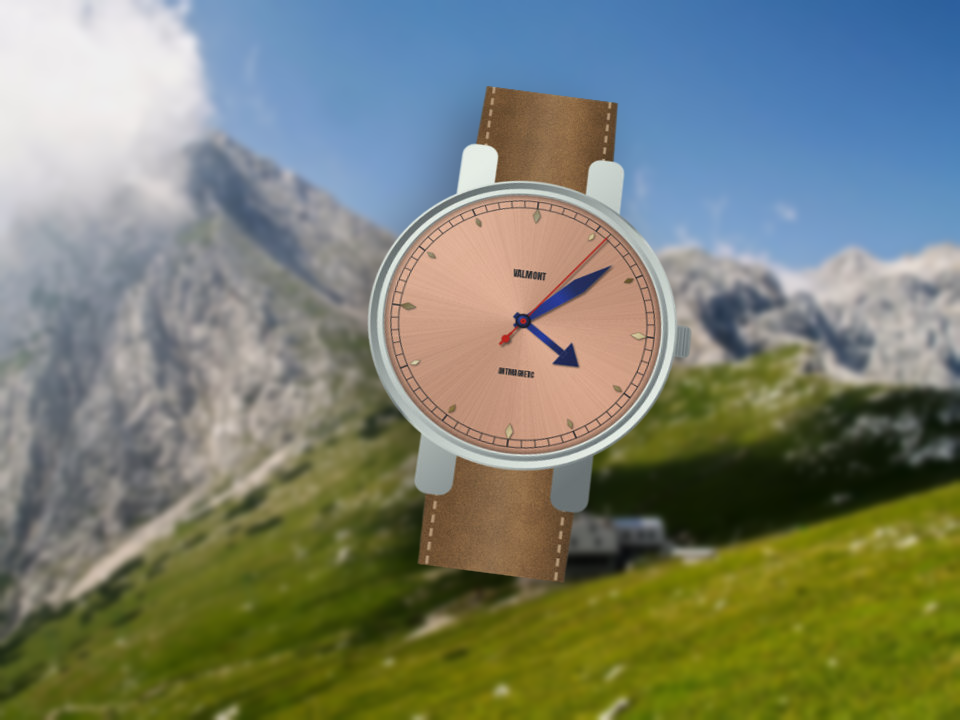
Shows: 4,08,06
